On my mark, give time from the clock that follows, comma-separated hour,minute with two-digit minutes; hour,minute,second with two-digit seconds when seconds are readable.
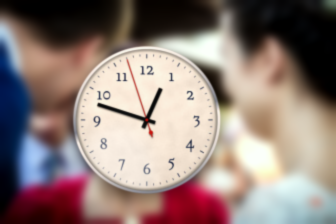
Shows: 12,47,57
